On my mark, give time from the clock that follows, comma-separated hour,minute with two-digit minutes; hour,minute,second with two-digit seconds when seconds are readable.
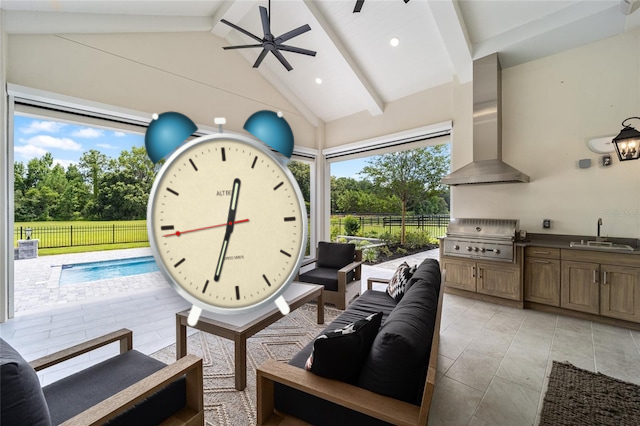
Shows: 12,33,44
